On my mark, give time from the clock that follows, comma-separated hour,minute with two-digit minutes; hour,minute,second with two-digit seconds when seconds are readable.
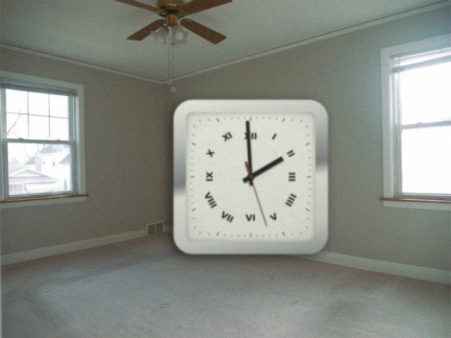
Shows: 1,59,27
